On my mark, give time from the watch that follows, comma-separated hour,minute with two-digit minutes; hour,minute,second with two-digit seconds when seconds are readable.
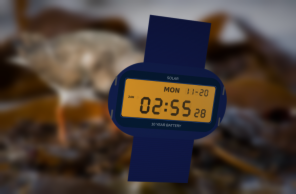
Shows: 2,55,28
